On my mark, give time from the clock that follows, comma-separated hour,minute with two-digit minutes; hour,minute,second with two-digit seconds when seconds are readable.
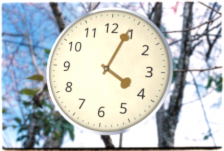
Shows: 4,04
